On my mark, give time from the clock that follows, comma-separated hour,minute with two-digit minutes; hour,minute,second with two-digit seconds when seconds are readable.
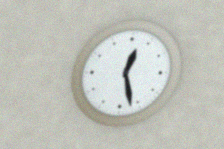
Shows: 12,27
